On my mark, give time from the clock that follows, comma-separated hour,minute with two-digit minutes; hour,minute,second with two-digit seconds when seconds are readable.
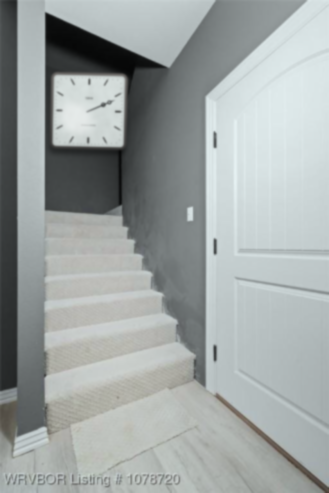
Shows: 2,11
